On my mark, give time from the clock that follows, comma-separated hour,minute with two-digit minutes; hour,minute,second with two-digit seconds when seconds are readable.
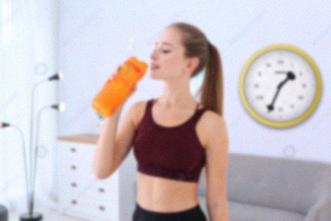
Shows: 1,34
